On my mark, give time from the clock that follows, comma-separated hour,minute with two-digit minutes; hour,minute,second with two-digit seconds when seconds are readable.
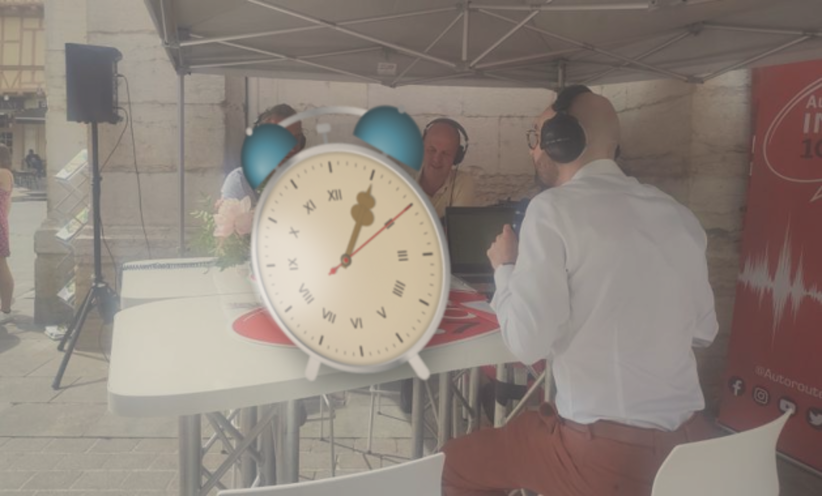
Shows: 1,05,10
